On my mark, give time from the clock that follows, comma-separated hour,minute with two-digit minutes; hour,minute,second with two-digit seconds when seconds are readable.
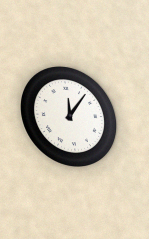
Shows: 12,07
